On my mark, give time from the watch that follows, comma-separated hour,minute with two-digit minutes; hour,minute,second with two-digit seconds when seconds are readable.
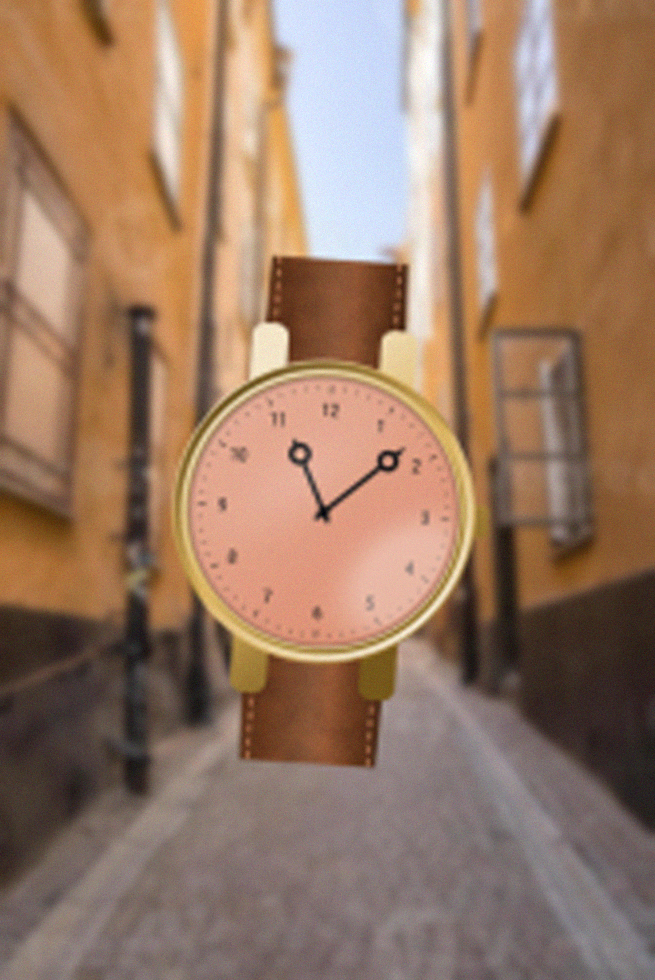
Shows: 11,08
